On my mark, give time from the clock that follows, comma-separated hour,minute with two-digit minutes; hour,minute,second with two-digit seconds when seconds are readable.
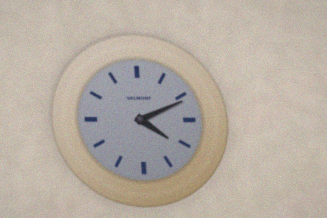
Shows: 4,11
